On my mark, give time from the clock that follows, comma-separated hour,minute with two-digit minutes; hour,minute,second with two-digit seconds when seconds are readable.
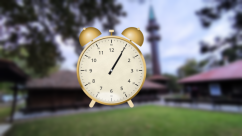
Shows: 1,05
